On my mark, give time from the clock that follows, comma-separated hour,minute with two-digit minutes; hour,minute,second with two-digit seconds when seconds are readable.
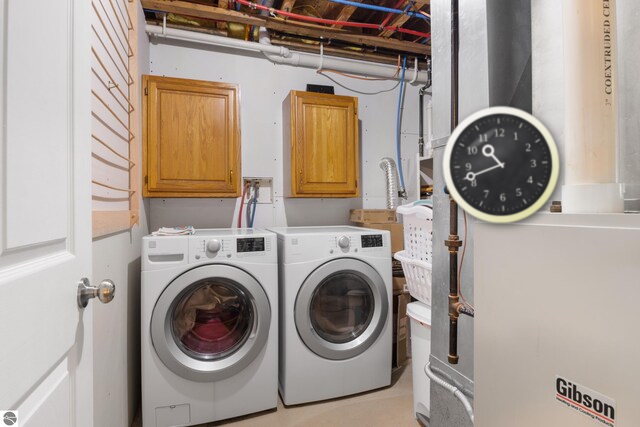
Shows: 10,42
